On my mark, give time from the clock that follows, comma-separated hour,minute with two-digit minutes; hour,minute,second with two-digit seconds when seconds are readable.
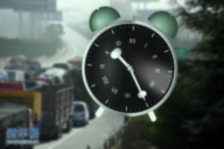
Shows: 10,25
